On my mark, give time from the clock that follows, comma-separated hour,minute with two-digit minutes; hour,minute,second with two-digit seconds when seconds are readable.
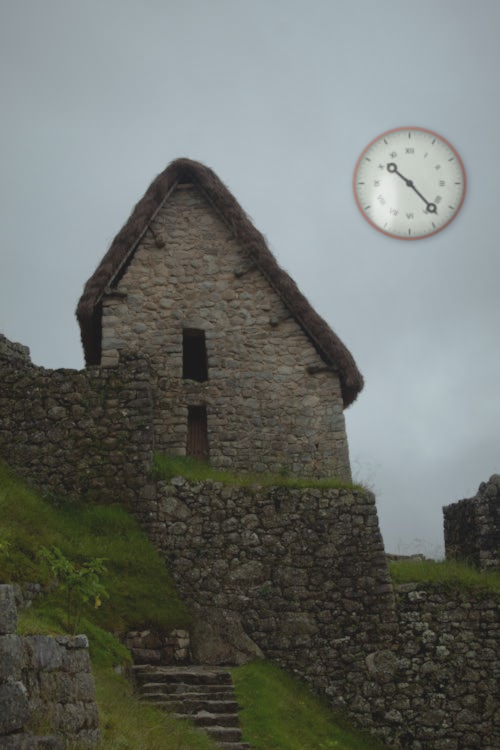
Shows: 10,23
